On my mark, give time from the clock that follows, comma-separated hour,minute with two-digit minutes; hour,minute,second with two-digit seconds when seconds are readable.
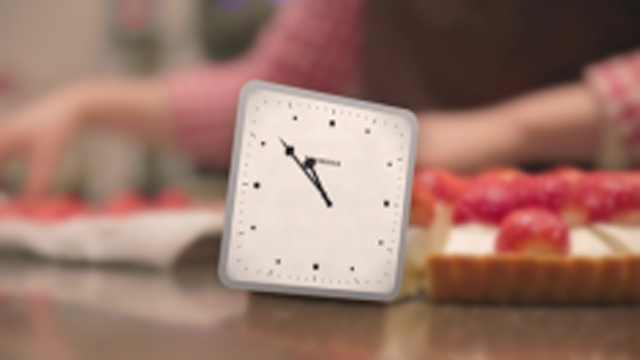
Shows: 10,52
